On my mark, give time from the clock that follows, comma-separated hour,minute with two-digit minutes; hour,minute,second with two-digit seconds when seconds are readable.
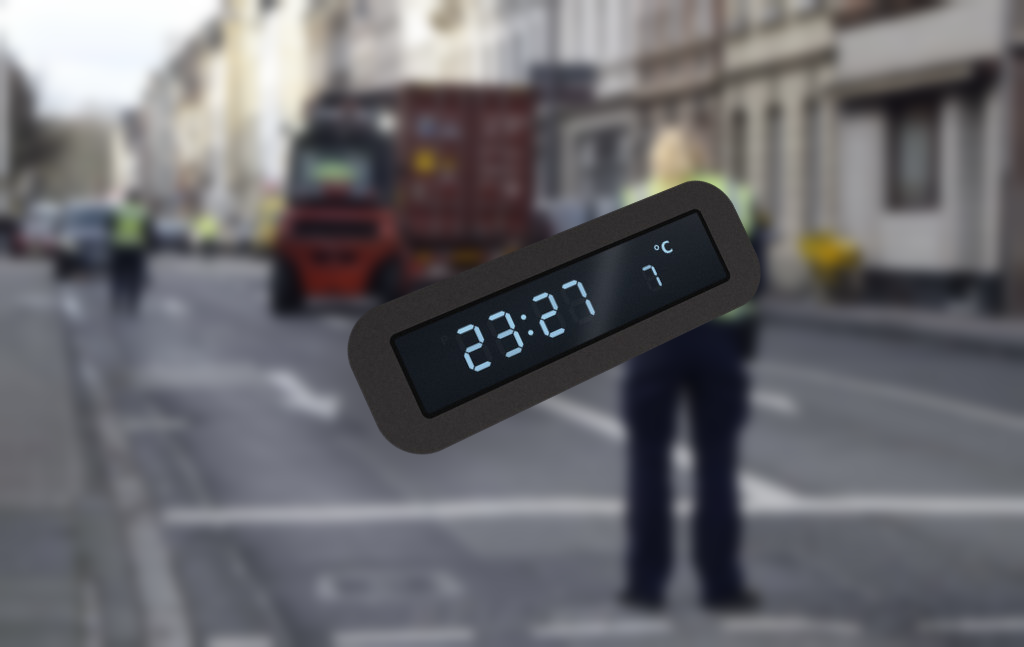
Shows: 23,27
